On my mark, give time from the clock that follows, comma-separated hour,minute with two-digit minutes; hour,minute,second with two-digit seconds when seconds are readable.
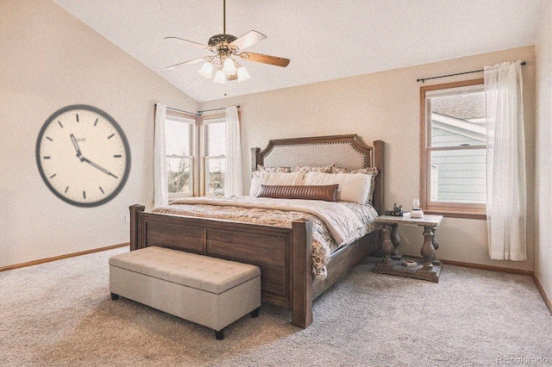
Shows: 11,20
